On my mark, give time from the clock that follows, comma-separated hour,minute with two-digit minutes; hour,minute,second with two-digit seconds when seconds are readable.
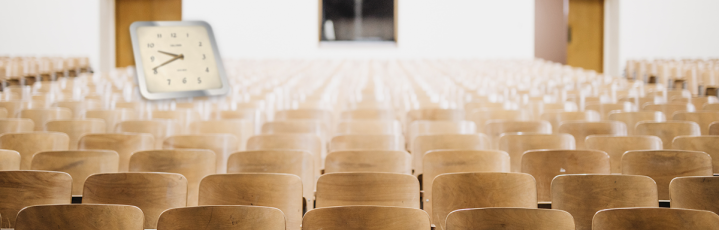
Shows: 9,41
